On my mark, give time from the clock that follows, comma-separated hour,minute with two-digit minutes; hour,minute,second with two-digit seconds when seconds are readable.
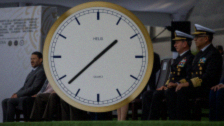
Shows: 1,38
